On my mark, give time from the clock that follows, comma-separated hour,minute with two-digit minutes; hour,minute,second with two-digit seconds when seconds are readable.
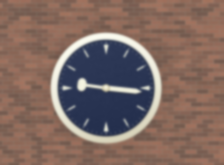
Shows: 9,16
